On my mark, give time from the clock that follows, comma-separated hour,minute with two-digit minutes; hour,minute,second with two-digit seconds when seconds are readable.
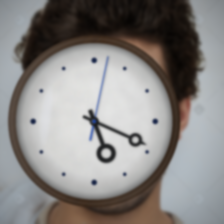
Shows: 5,19,02
